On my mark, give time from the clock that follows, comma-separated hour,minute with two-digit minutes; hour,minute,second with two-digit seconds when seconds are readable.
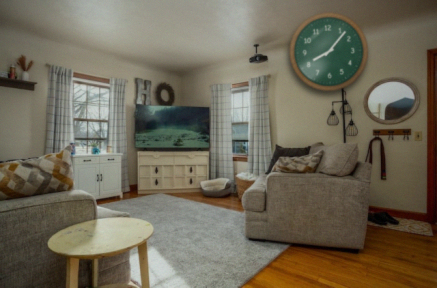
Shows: 8,07
